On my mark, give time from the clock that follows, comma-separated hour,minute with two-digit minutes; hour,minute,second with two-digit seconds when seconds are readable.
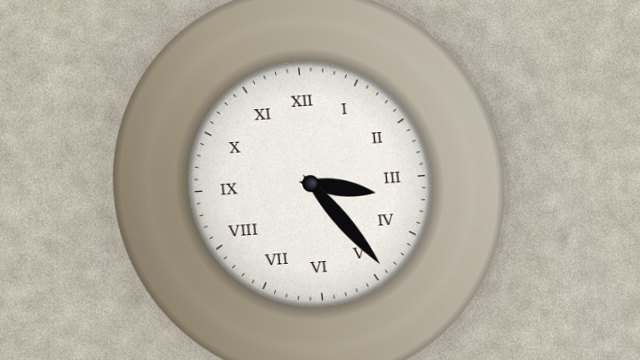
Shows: 3,24
